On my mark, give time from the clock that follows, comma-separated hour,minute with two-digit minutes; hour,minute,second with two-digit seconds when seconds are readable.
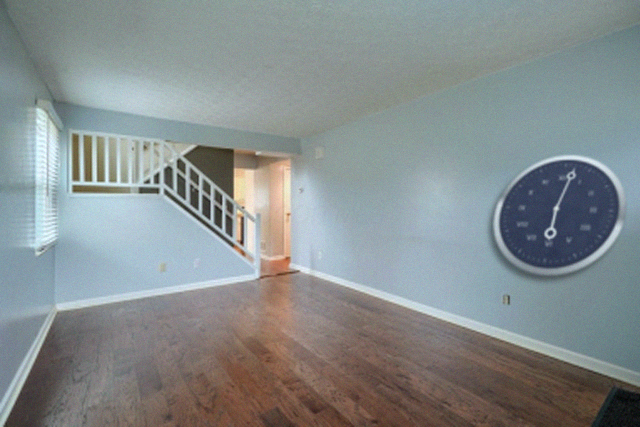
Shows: 6,02
